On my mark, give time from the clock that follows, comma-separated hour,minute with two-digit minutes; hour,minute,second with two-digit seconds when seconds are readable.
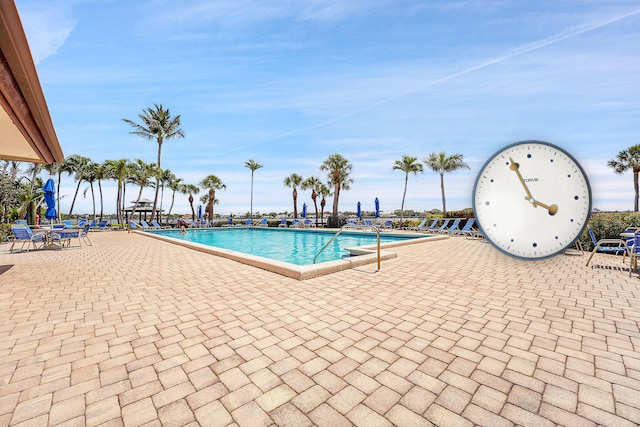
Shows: 3,56
